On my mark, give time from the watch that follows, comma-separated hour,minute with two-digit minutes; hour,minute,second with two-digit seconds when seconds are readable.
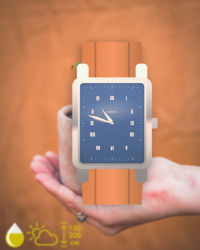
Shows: 10,48
